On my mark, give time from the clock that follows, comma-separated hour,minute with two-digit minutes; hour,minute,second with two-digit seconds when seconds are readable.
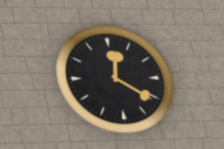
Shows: 12,21
